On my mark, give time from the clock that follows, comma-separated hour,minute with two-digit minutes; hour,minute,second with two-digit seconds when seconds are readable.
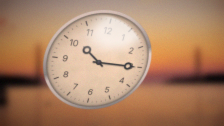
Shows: 10,15
